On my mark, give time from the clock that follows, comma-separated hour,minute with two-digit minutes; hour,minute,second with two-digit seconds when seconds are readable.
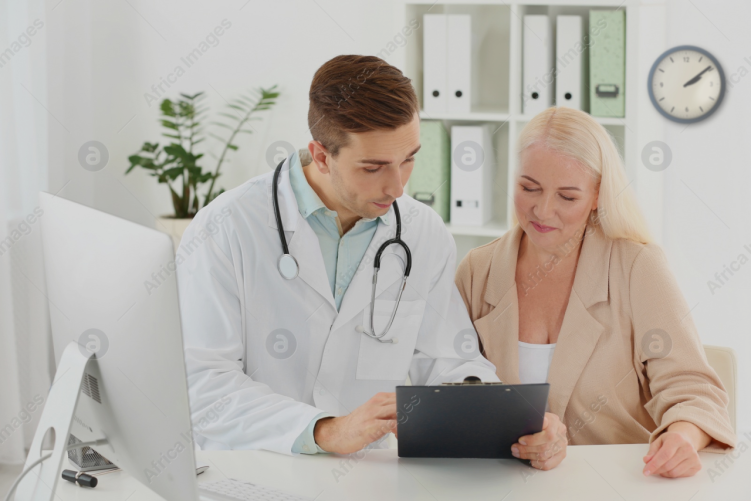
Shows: 2,09
